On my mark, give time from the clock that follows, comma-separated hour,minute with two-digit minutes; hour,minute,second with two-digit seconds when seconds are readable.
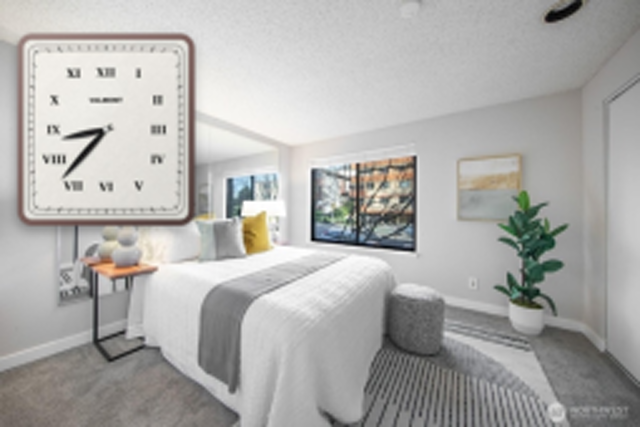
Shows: 8,37
